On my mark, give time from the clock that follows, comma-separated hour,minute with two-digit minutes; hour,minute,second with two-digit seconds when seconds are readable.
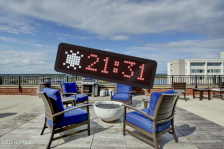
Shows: 21,31
